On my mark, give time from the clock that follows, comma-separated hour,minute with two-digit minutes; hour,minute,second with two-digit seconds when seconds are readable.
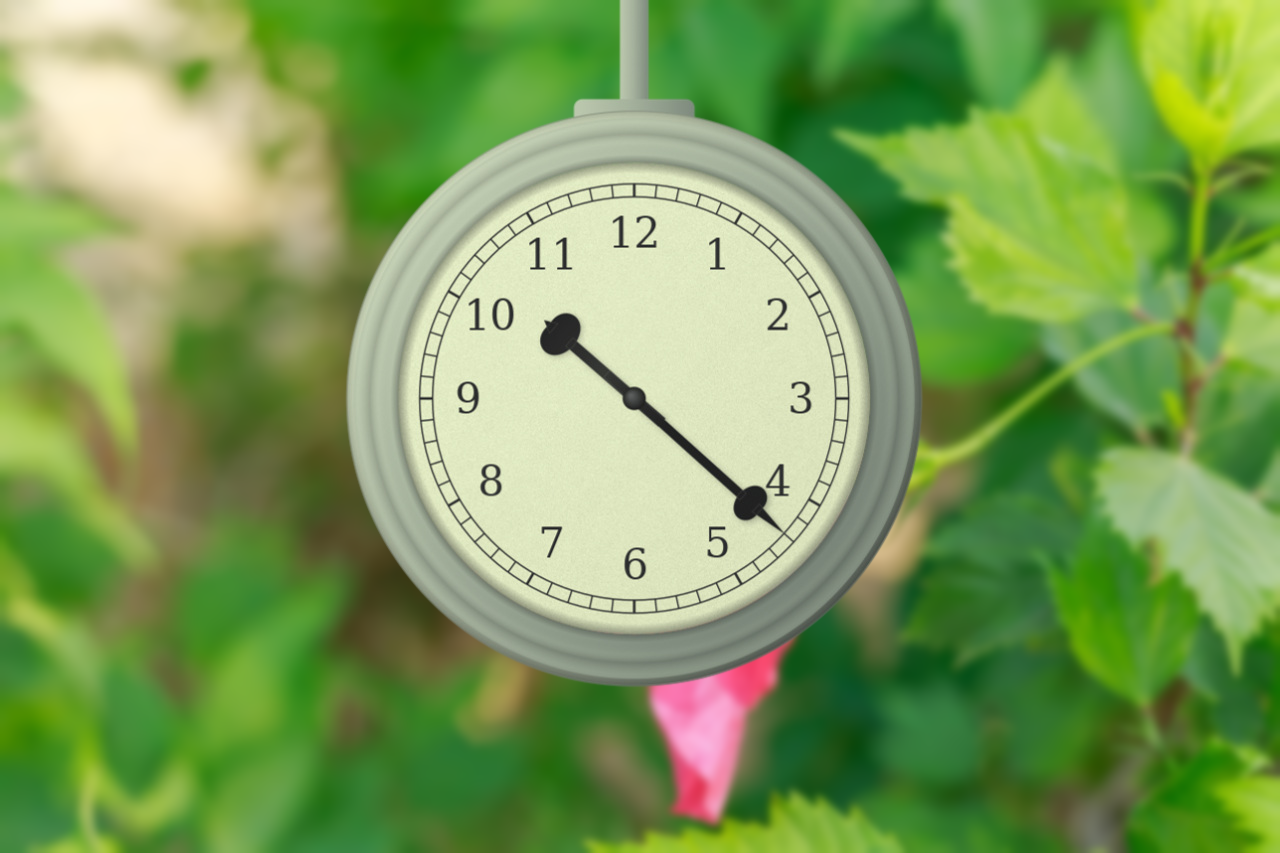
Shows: 10,22
